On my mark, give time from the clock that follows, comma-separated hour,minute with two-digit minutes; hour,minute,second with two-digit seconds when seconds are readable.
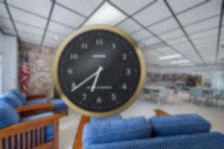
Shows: 6,39
